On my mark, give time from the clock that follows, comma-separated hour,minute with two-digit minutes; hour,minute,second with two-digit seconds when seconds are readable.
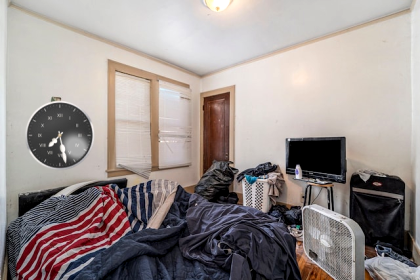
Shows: 7,28
